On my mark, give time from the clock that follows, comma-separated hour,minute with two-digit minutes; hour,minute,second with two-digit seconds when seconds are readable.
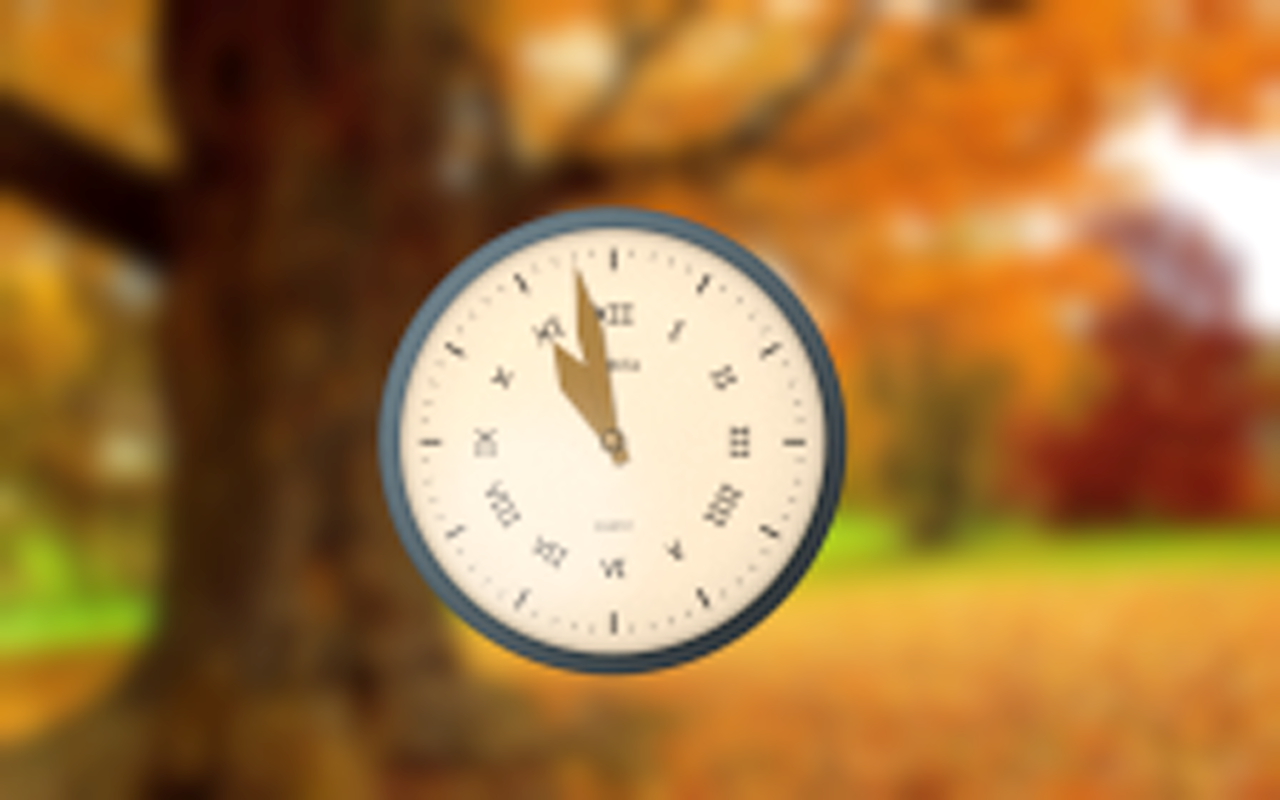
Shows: 10,58
